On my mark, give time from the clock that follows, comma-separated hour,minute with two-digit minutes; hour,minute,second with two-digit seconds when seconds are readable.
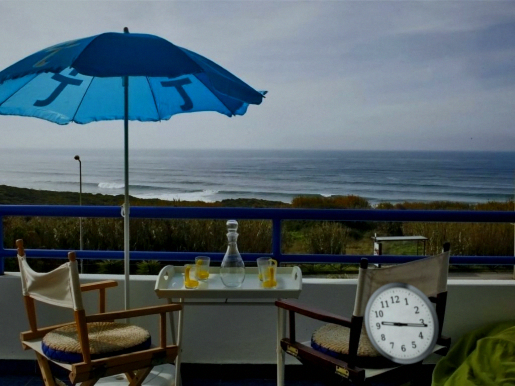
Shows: 9,16
